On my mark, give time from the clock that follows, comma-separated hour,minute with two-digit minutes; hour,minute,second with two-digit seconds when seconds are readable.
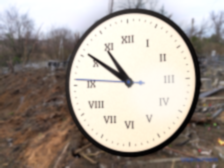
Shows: 10,50,46
